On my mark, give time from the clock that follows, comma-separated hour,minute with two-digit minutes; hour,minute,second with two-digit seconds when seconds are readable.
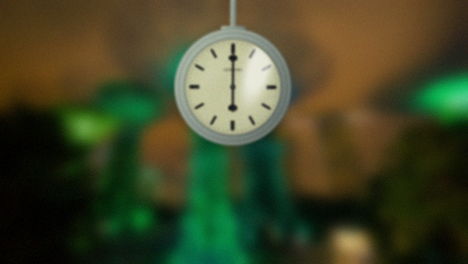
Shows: 6,00
